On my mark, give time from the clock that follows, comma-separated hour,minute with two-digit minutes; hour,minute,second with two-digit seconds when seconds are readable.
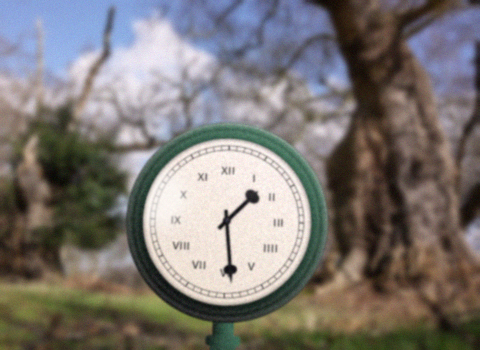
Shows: 1,29
